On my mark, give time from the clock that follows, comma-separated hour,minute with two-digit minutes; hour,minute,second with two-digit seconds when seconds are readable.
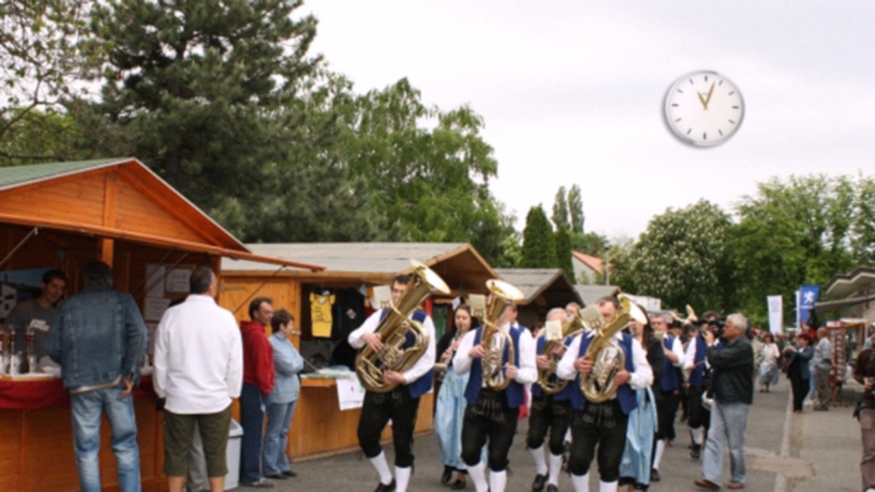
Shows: 11,03
